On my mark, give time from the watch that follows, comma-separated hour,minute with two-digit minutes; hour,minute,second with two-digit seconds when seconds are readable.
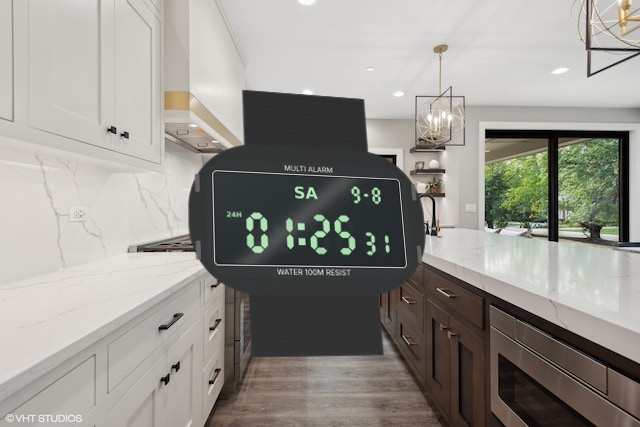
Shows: 1,25,31
